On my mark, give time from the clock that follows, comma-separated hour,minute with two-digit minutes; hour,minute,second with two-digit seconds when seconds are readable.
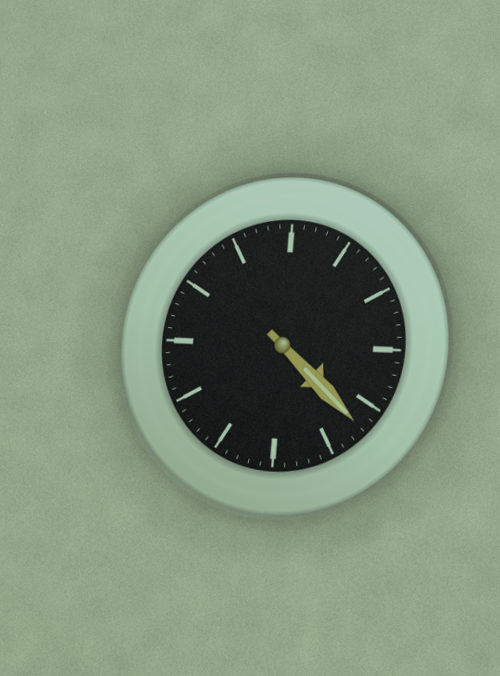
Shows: 4,22
